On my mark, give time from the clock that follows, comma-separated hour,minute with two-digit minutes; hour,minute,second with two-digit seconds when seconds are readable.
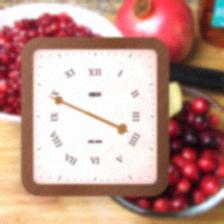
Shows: 3,49
